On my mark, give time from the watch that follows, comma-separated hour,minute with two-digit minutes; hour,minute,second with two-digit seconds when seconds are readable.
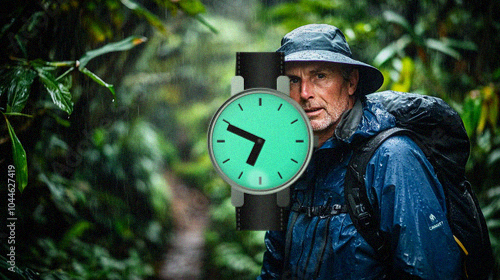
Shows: 6,49
